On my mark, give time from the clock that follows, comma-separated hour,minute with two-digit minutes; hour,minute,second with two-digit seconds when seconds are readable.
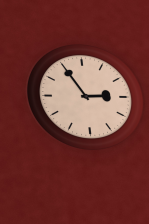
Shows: 2,55
